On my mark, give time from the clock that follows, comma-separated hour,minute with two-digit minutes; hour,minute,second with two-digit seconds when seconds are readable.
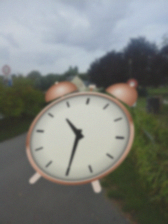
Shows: 10,30
